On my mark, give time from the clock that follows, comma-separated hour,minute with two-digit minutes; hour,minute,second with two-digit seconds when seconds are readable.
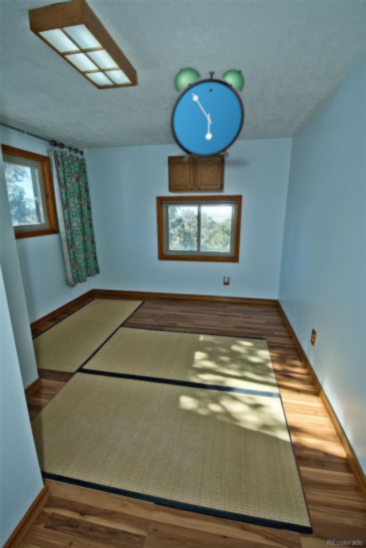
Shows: 5,54
